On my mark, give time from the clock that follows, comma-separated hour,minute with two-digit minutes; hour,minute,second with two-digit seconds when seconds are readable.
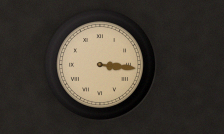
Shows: 3,16
